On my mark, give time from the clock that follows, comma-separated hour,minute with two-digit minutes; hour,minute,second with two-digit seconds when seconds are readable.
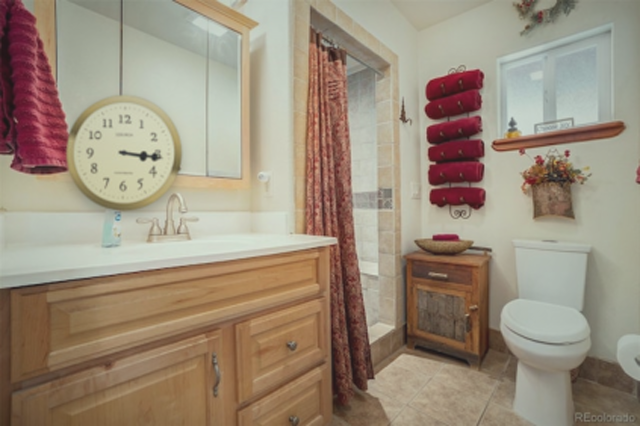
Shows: 3,16
